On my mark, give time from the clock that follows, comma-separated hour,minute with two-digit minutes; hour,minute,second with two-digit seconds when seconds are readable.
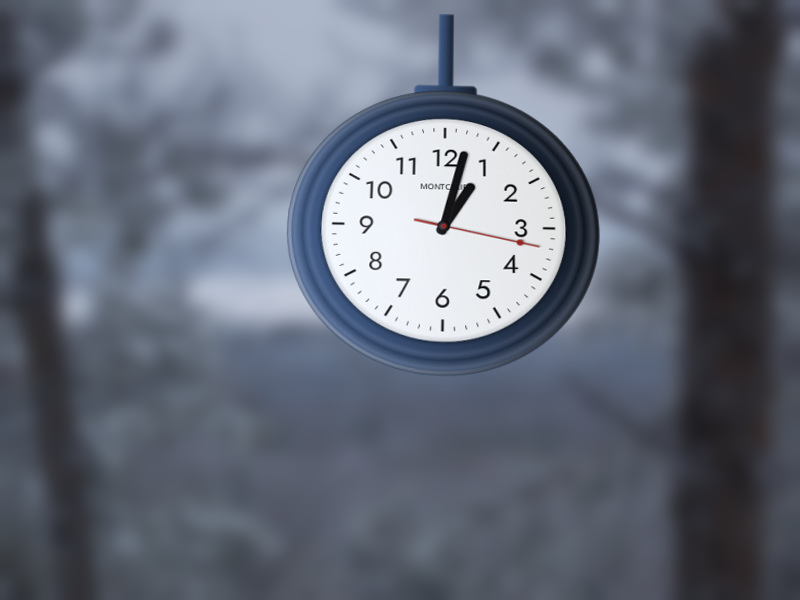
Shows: 1,02,17
